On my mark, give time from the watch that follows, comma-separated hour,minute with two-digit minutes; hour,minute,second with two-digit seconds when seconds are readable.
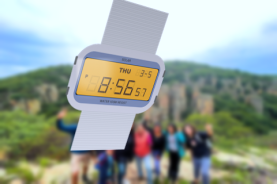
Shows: 8,56,57
